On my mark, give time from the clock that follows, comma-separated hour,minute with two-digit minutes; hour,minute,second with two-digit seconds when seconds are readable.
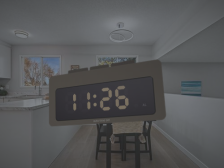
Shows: 11,26
